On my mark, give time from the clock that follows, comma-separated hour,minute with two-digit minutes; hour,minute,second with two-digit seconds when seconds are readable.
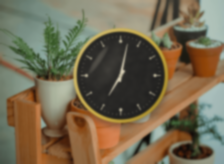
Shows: 7,02
